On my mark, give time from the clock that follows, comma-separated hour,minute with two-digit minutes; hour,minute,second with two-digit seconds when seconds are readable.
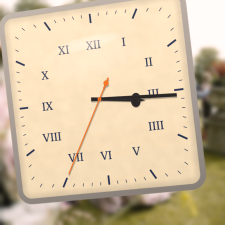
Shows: 3,15,35
